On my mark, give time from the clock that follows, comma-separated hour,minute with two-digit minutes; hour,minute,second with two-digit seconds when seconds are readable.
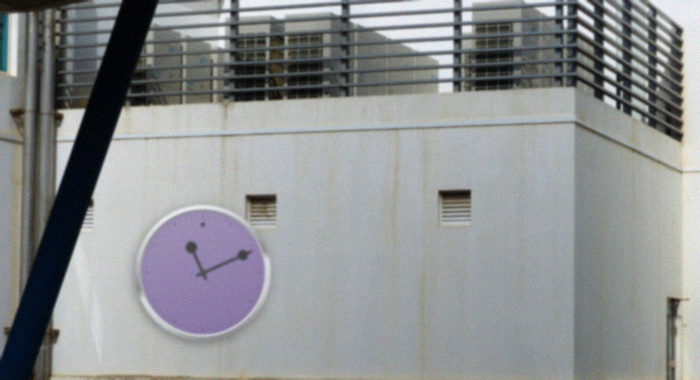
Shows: 11,11
